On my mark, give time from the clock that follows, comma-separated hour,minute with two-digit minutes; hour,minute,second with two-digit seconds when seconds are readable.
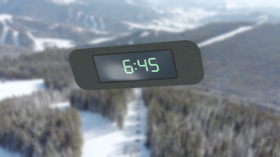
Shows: 6,45
